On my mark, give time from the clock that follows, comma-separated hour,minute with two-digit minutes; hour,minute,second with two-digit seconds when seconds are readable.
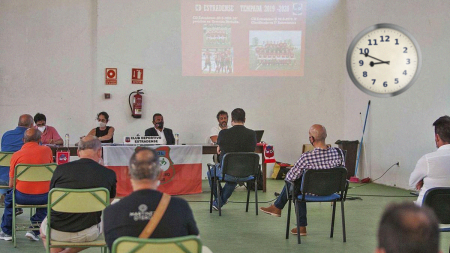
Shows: 8,49
